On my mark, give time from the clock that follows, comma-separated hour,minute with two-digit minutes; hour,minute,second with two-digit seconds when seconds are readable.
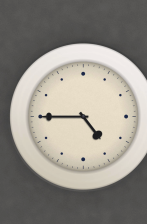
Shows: 4,45
